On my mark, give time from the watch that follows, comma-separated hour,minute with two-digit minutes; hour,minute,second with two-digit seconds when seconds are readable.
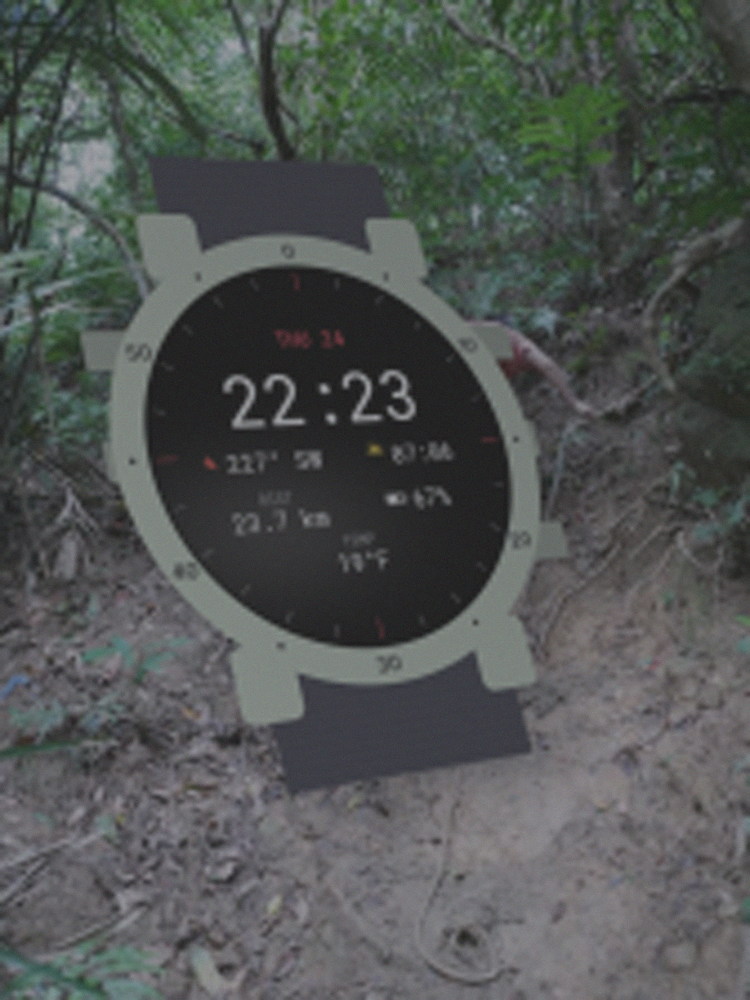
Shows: 22,23
